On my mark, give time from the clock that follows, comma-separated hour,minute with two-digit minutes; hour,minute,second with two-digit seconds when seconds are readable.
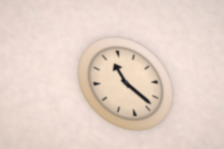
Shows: 11,23
